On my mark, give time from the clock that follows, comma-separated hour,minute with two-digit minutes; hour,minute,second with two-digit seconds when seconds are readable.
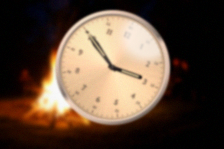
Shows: 2,50
